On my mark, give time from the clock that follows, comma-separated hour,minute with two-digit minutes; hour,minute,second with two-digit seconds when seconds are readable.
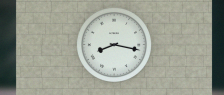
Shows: 8,17
